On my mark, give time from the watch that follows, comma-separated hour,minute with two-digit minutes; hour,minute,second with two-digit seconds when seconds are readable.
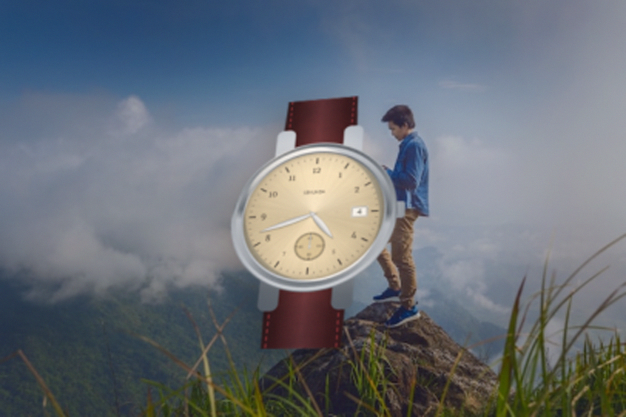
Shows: 4,42
